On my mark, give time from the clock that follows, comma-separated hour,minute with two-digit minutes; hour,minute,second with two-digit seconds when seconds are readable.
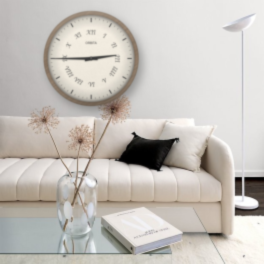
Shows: 2,45
